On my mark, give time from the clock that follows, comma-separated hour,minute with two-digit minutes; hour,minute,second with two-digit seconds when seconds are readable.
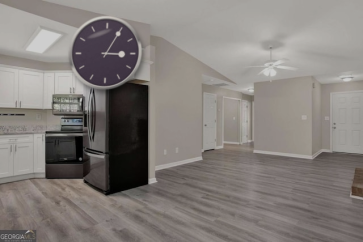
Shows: 3,05
